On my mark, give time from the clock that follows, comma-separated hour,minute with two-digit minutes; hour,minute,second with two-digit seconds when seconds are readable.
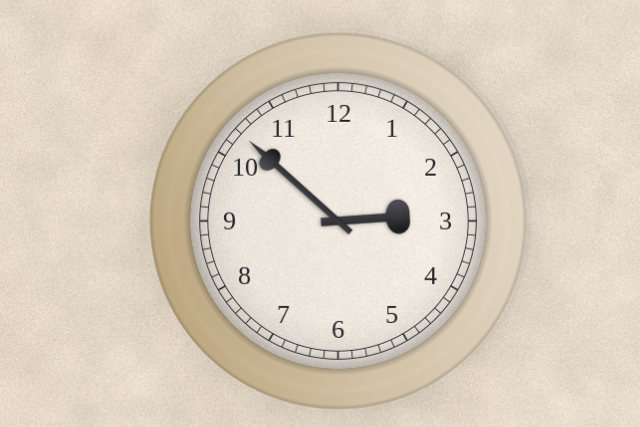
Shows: 2,52
